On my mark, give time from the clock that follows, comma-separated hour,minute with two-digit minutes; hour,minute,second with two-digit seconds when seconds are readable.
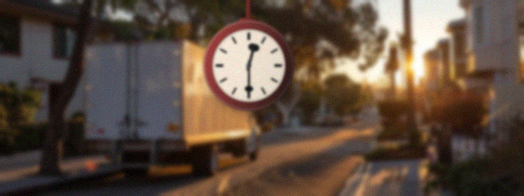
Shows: 12,30
